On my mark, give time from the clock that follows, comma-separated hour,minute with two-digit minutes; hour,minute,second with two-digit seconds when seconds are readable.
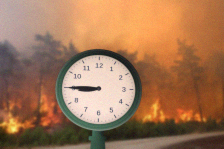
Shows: 8,45
